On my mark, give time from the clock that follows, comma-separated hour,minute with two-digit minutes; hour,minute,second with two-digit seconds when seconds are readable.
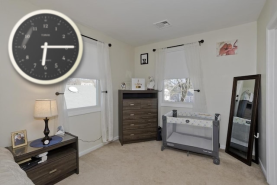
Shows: 6,15
